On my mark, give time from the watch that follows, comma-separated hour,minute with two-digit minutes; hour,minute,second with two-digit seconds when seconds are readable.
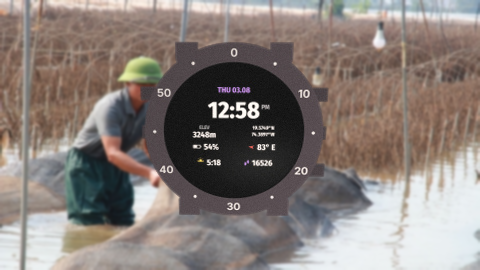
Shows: 12,58
